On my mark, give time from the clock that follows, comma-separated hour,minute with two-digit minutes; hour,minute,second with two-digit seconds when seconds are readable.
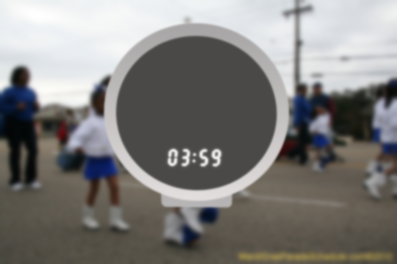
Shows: 3,59
